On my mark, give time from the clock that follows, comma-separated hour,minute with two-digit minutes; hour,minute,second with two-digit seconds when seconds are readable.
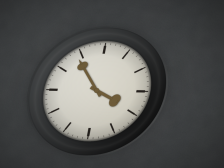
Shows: 3,54
